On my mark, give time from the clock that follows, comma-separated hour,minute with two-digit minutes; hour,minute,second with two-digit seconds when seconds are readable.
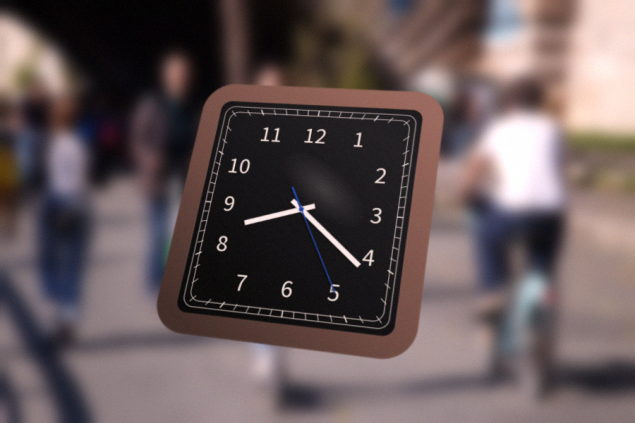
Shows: 8,21,25
